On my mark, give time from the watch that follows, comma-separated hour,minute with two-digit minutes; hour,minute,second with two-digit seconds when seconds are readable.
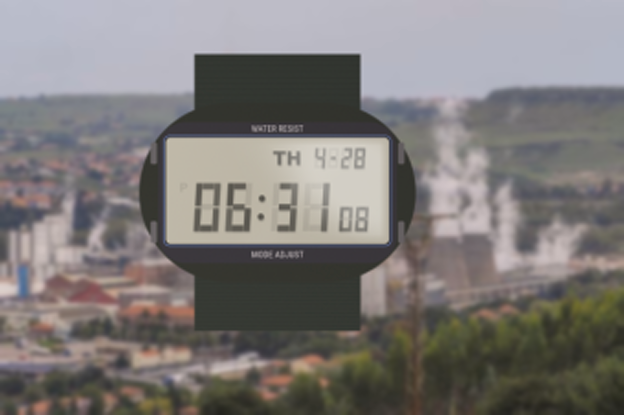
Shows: 6,31,08
